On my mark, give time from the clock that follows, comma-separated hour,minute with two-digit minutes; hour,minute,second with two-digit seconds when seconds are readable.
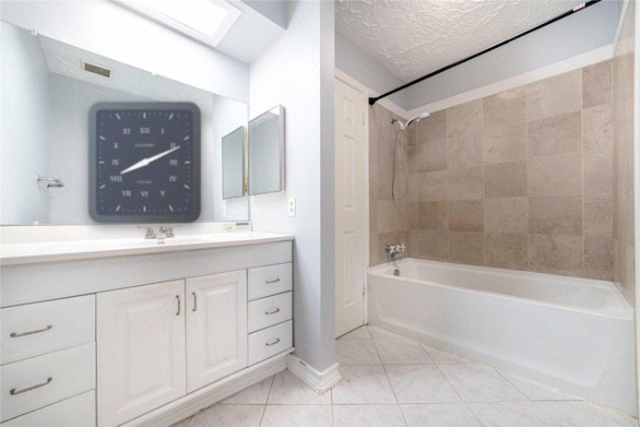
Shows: 8,11
